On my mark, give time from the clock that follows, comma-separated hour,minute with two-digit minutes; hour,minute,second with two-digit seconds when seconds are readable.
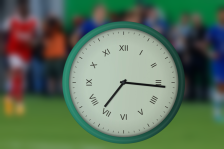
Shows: 7,16
